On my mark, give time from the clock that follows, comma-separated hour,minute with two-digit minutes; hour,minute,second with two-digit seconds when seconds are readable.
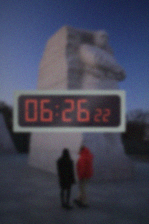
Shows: 6,26,22
